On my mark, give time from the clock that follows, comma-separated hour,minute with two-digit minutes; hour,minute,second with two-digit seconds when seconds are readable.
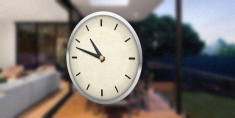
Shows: 10,48
